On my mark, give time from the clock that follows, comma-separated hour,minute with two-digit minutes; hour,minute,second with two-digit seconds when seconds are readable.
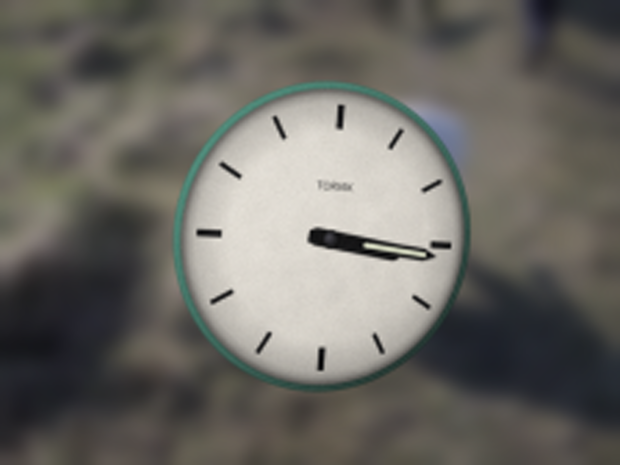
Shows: 3,16
